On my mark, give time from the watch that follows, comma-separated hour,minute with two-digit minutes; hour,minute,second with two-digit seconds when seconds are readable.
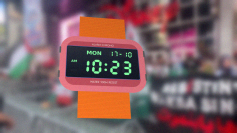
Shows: 10,23
